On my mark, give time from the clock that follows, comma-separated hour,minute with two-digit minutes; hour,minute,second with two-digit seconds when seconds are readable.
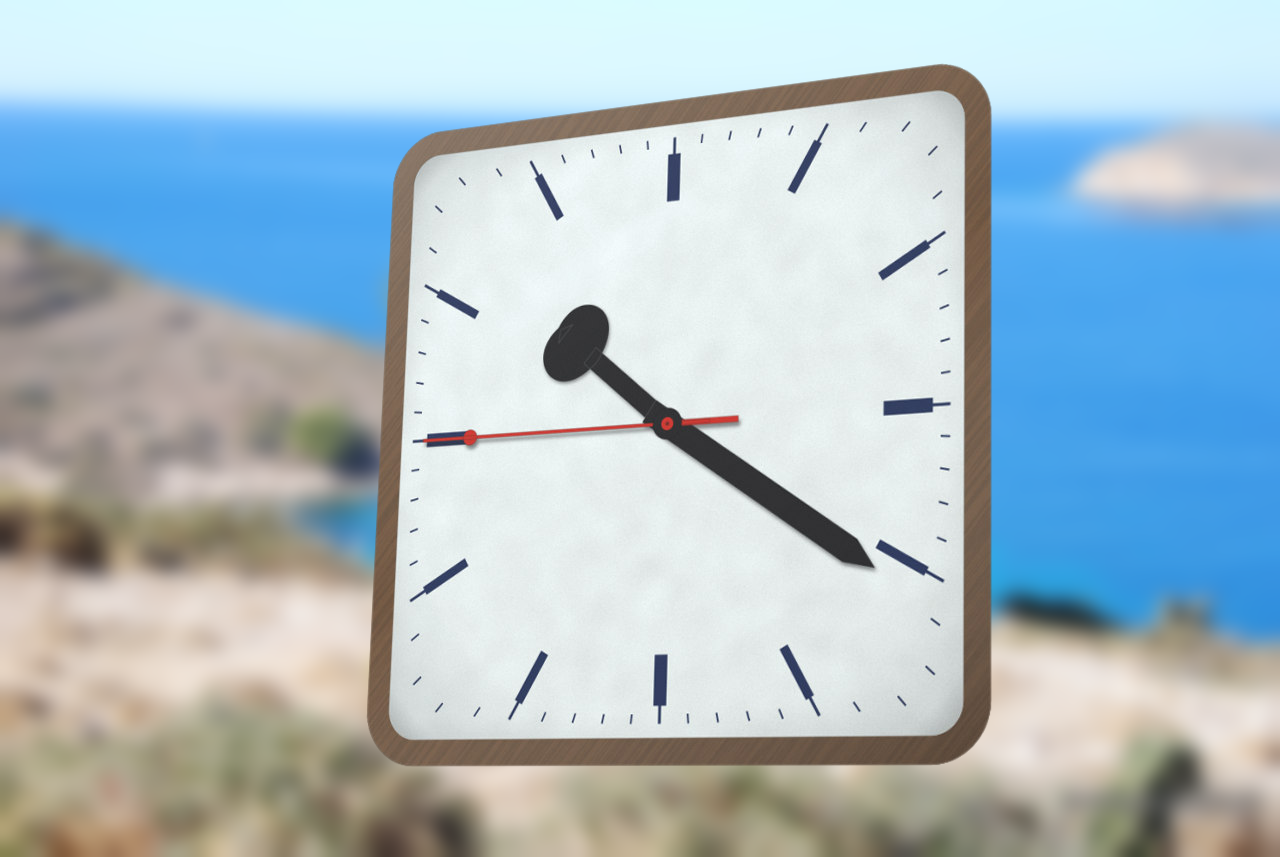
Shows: 10,20,45
